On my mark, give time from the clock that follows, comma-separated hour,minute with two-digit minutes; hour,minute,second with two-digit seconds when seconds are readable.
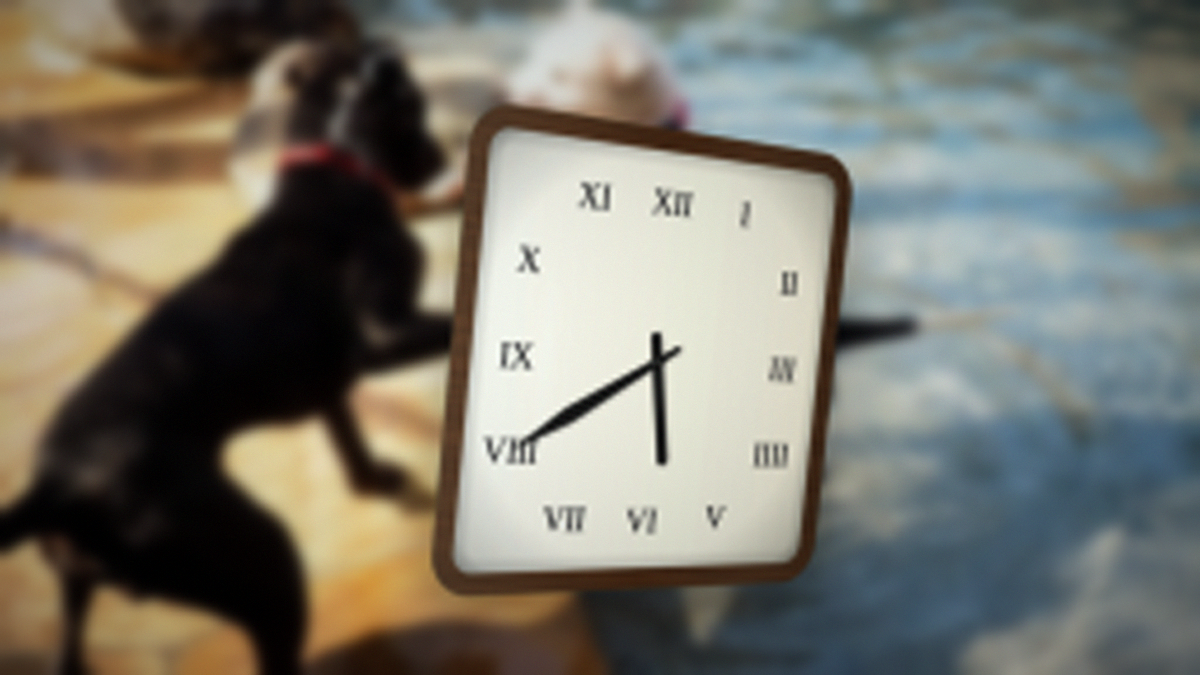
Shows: 5,40
